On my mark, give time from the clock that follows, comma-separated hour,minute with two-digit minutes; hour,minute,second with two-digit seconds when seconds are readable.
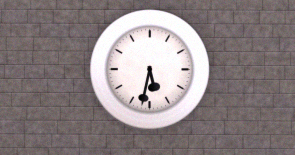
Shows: 5,32
